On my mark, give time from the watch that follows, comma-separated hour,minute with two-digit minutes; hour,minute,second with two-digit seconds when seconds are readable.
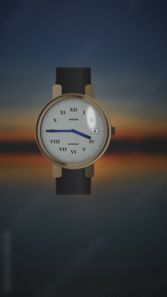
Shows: 3,45
